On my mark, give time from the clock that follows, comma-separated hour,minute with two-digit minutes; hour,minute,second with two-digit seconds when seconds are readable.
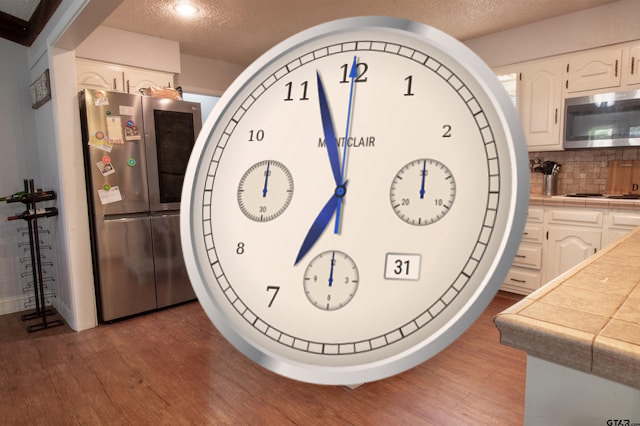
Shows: 6,57
